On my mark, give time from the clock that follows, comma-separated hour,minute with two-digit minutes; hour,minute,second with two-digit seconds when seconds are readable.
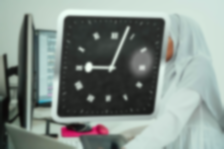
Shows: 9,03
